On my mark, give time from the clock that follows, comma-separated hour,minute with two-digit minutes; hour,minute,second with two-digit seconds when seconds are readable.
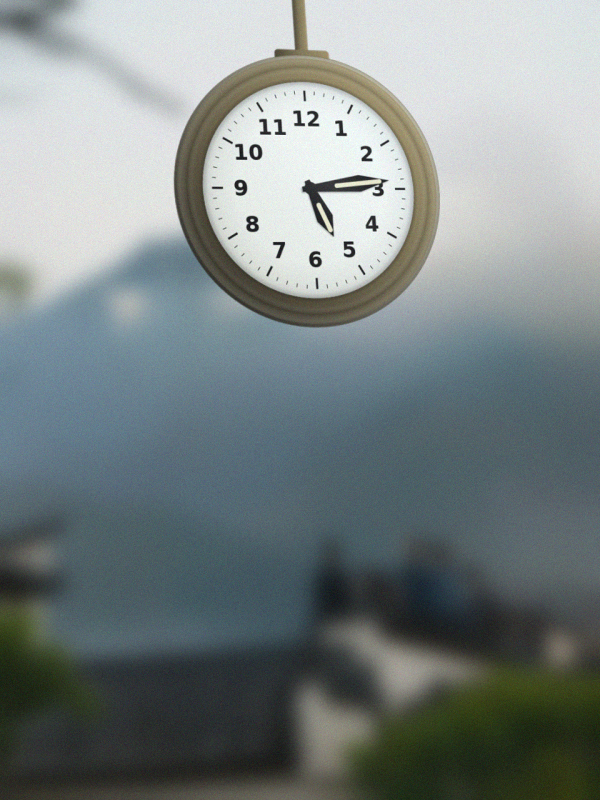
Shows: 5,14
